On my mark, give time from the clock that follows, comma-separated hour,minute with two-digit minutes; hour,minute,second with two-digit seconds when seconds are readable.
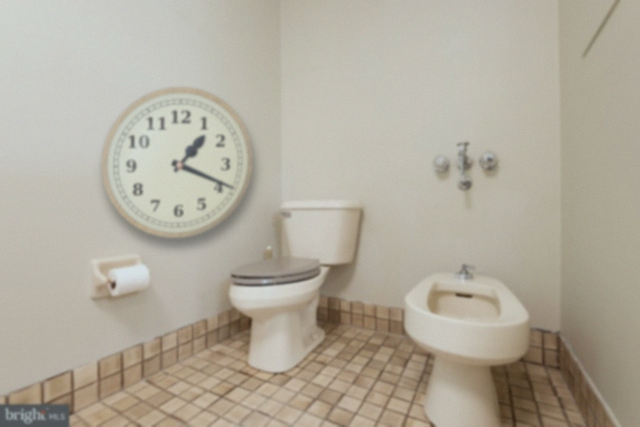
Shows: 1,19
